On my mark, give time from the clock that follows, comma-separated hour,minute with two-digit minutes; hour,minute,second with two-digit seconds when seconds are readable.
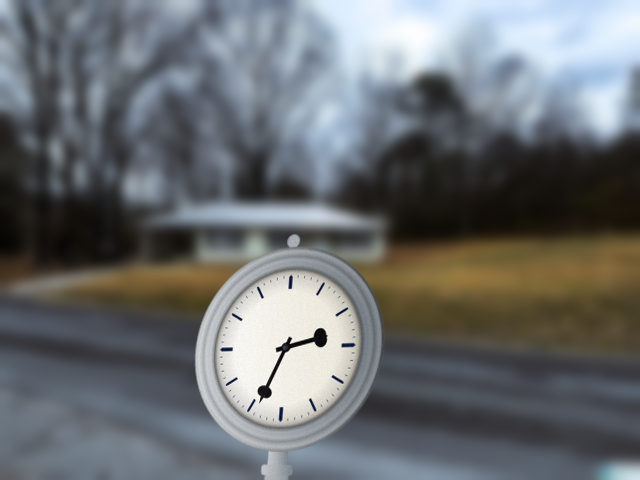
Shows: 2,34
